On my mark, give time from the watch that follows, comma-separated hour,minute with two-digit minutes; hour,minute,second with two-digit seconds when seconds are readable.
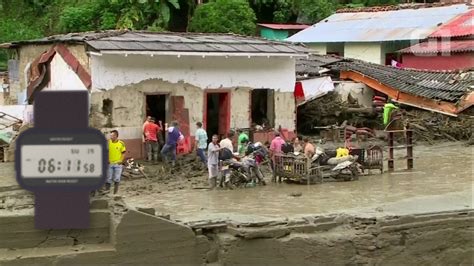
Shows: 6,11
